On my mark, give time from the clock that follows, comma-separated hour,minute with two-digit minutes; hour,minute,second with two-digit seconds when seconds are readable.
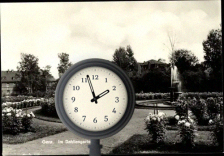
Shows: 1,57
